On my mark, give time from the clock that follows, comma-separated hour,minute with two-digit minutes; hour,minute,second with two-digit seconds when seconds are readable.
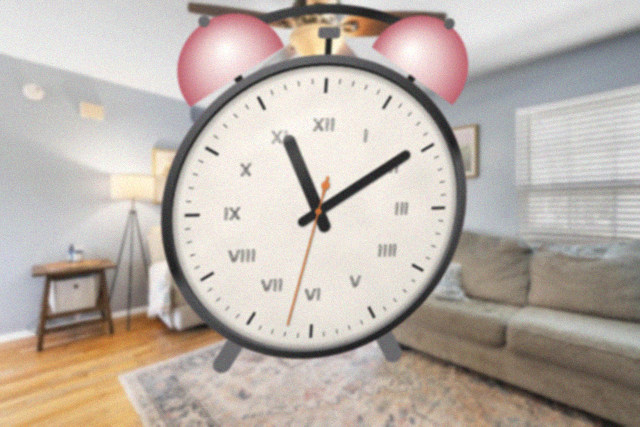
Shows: 11,09,32
